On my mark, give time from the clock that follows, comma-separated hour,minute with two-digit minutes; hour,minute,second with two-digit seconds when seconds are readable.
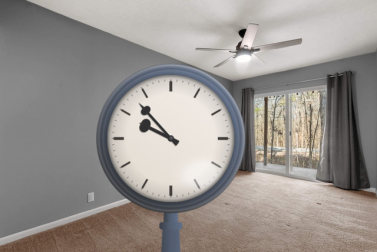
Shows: 9,53
